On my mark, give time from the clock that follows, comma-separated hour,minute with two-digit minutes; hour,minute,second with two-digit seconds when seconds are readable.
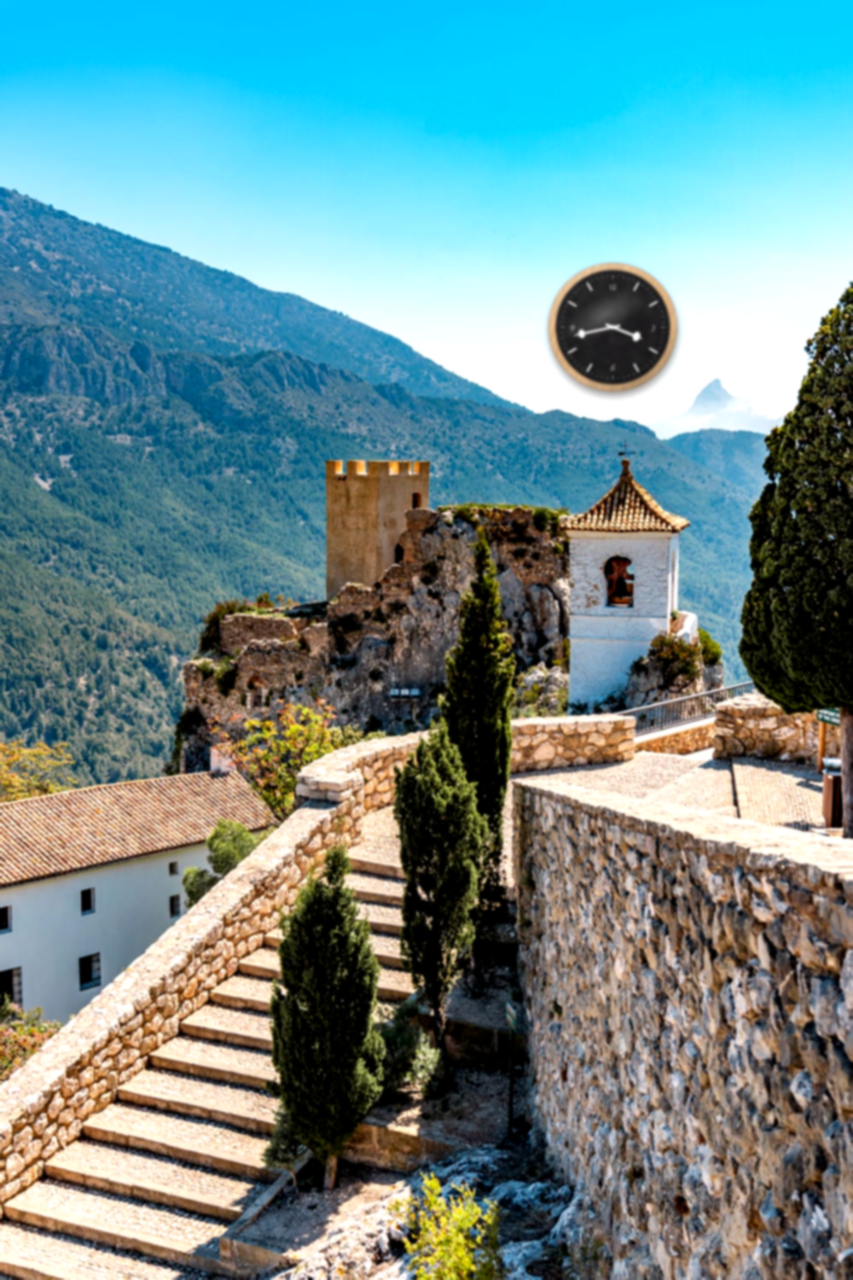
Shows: 3,43
